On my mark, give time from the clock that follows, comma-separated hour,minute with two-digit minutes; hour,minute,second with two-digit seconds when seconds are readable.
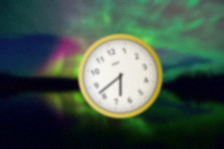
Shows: 6,42
